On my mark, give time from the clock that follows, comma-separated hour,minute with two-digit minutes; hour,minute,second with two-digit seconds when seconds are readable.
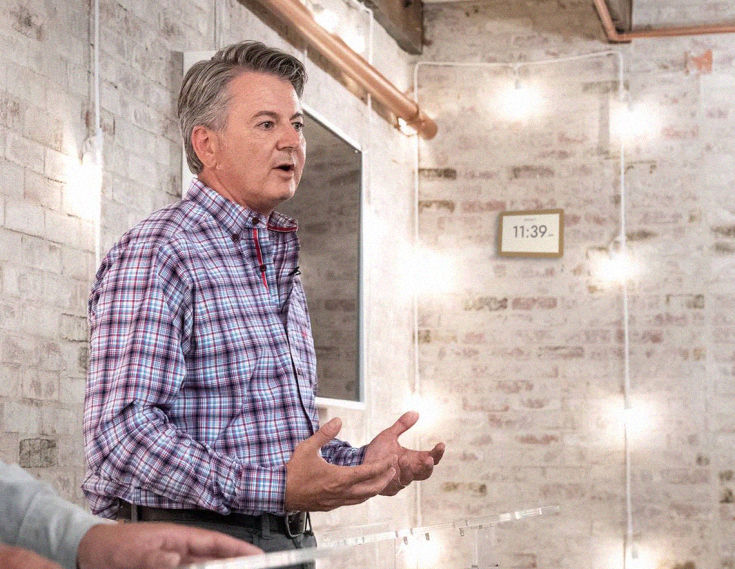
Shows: 11,39
